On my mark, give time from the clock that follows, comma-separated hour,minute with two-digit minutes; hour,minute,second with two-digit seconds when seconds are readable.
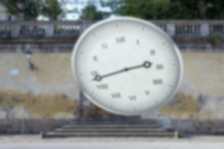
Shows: 2,43
